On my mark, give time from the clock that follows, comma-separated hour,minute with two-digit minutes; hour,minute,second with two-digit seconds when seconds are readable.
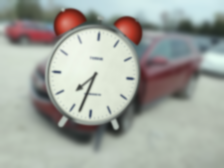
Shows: 7,33
